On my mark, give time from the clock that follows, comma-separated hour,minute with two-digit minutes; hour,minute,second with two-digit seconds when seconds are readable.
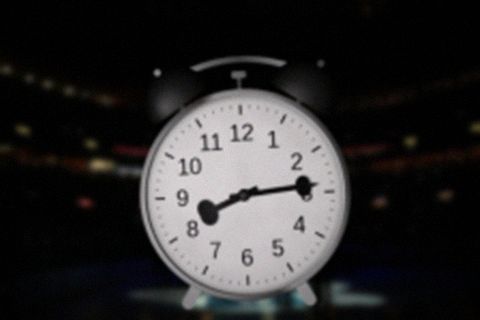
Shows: 8,14
